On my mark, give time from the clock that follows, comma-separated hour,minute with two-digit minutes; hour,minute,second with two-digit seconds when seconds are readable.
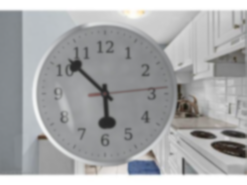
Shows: 5,52,14
